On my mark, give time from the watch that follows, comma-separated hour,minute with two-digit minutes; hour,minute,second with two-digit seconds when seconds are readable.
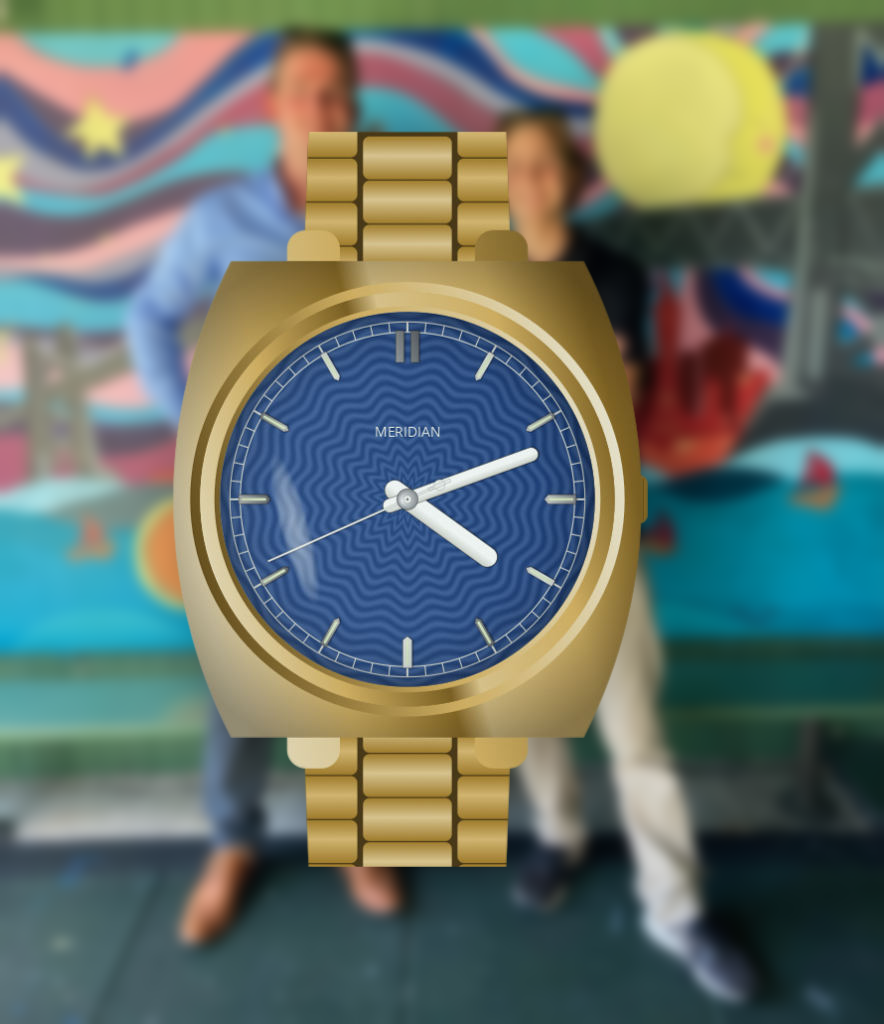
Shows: 4,11,41
